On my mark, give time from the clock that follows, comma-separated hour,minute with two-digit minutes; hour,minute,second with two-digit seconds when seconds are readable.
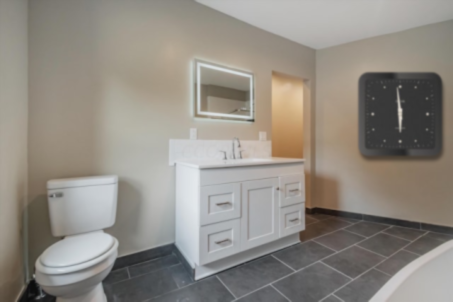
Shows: 5,59
